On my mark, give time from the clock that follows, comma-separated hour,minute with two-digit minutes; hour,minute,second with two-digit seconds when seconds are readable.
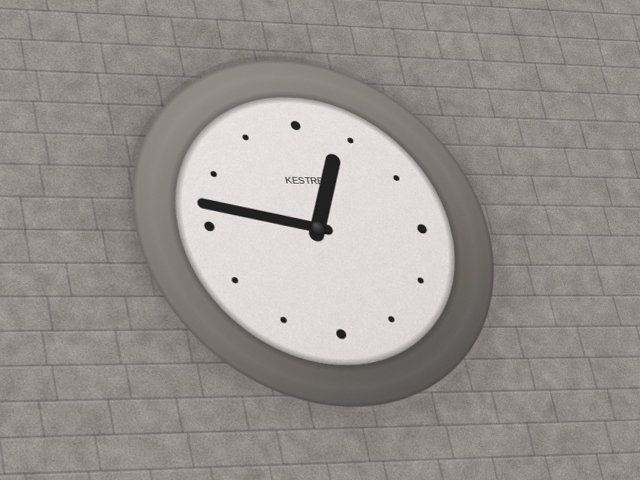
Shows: 12,47
